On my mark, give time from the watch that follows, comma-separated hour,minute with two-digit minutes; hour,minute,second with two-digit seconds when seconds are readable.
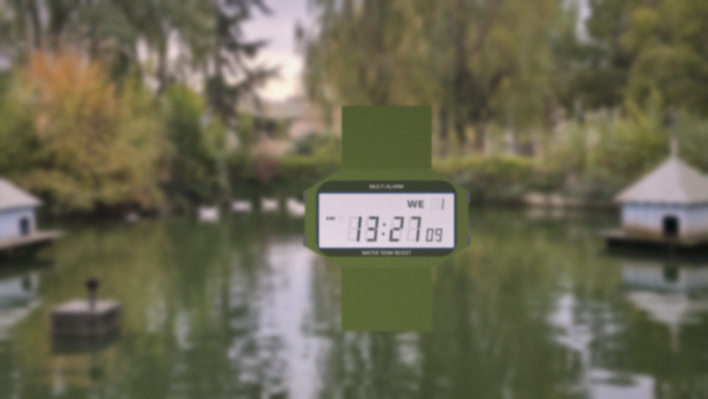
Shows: 13,27,09
